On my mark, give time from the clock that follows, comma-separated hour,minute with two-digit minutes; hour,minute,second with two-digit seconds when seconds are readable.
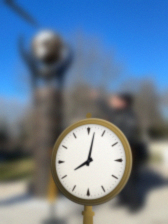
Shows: 8,02
